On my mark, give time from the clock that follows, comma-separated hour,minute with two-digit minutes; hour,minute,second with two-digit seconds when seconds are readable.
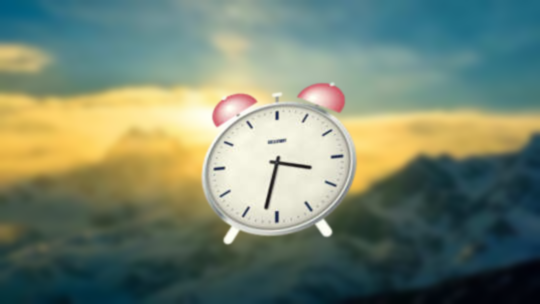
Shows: 3,32
